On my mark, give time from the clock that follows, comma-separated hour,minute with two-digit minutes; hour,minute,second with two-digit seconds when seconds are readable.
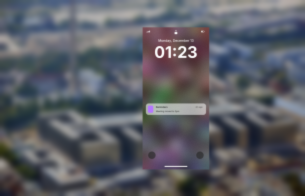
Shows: 1,23
